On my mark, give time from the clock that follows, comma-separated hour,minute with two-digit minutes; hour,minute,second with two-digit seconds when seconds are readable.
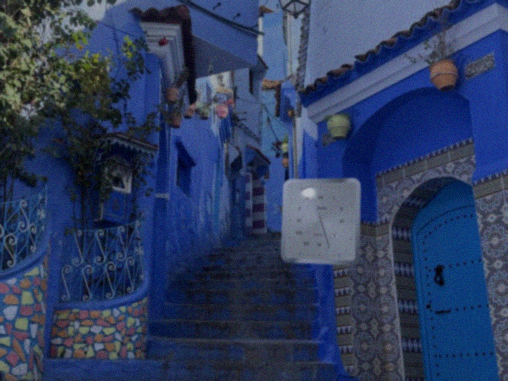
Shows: 11,27
